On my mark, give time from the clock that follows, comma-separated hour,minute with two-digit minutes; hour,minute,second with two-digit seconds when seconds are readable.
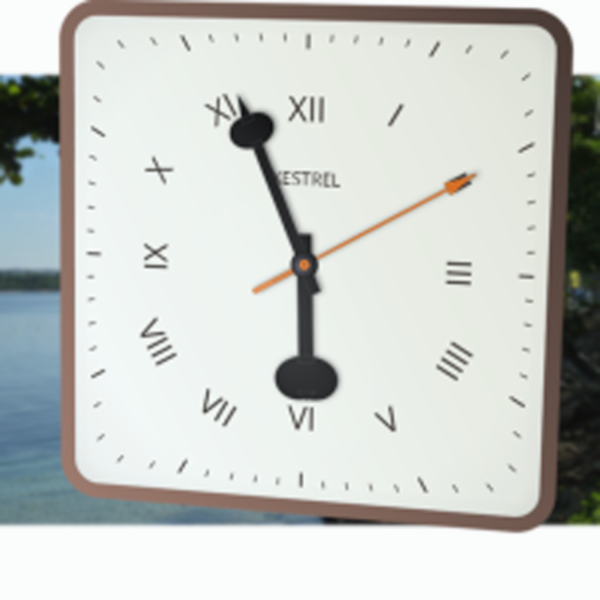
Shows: 5,56,10
